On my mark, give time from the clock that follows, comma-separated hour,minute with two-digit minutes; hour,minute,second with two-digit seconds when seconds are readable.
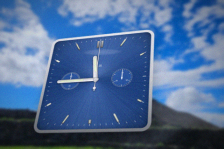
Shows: 11,45
